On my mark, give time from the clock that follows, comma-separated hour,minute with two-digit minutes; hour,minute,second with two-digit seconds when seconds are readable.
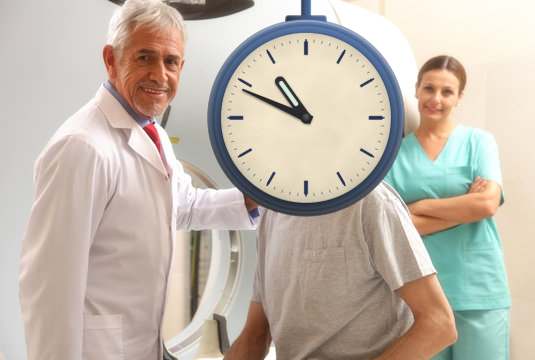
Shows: 10,49
